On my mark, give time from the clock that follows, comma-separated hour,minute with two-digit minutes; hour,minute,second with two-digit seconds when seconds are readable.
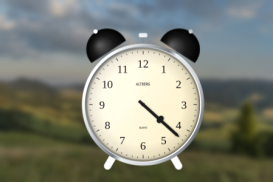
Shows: 4,22
